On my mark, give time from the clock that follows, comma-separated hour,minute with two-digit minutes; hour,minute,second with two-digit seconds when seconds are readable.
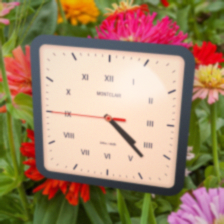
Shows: 4,22,45
